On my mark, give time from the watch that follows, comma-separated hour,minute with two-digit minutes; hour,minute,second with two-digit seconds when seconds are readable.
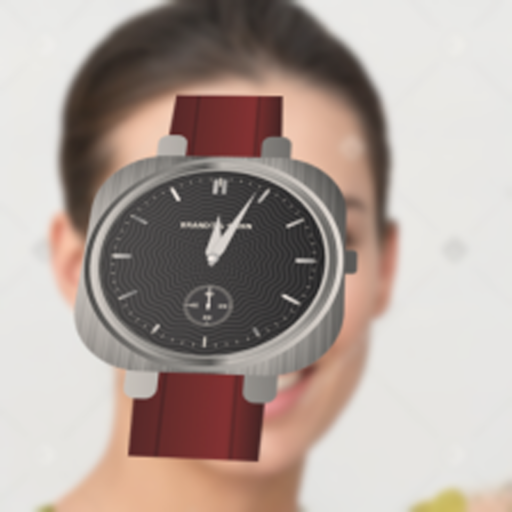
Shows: 12,04
